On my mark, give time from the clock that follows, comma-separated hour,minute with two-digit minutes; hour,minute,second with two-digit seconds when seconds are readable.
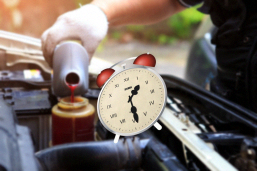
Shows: 1,29
